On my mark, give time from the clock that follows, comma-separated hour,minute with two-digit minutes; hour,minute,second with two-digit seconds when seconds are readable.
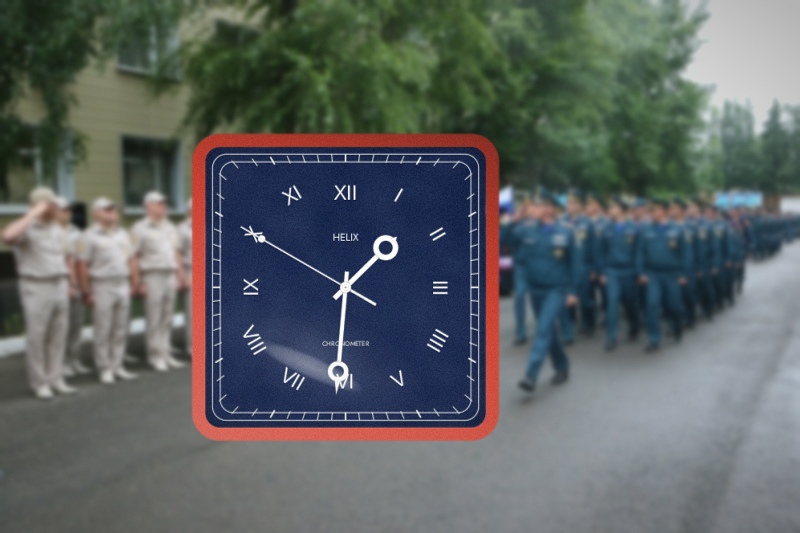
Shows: 1,30,50
